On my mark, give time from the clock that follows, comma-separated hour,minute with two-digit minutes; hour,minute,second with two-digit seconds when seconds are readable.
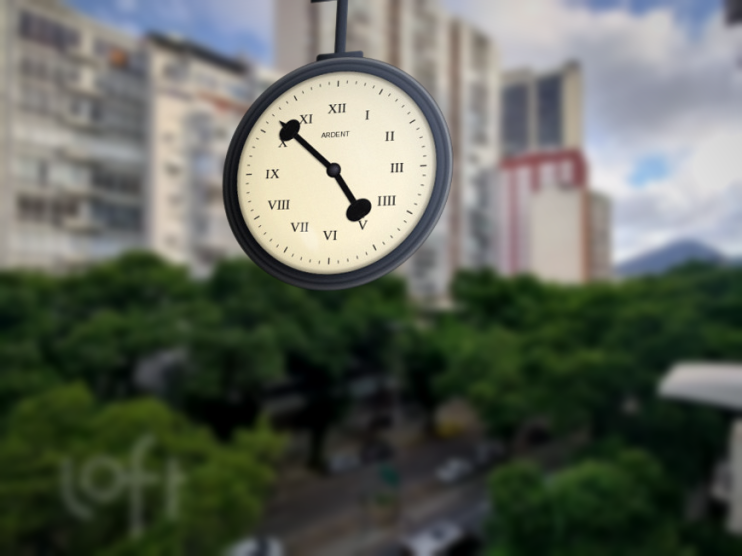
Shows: 4,52
